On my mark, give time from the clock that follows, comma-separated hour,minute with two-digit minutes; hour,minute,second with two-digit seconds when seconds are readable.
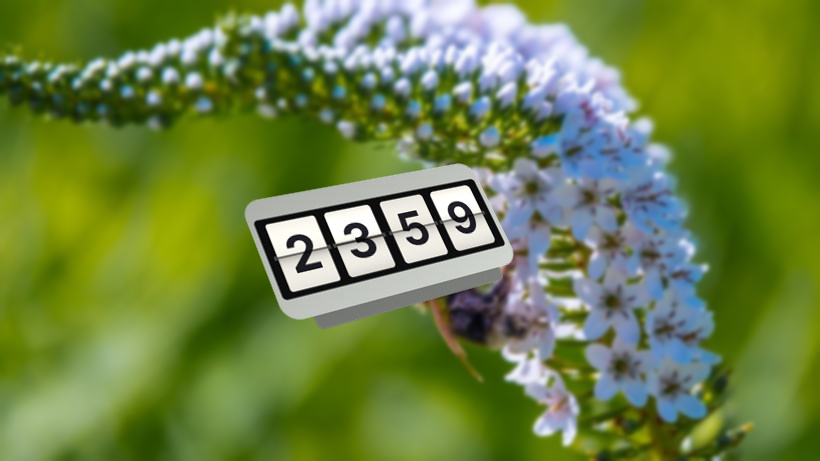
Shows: 23,59
